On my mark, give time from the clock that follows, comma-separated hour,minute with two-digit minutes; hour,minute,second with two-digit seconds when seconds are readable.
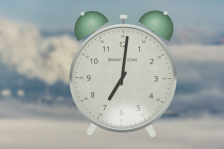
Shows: 7,01
